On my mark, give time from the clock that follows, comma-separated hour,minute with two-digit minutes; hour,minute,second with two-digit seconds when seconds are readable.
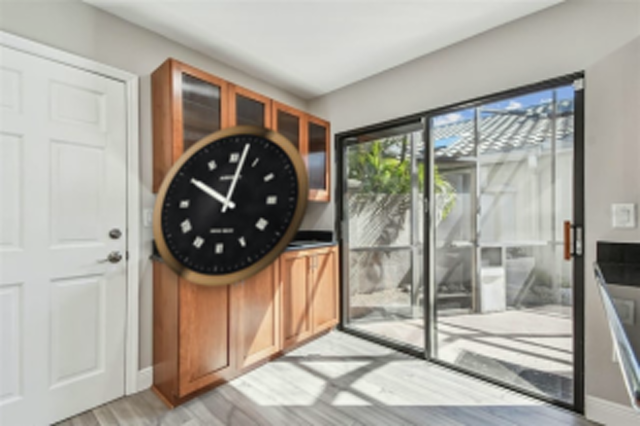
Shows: 10,02
